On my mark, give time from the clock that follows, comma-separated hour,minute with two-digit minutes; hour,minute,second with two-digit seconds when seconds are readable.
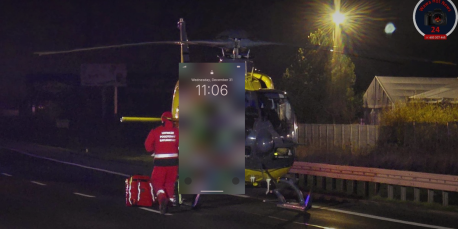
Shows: 11,06
